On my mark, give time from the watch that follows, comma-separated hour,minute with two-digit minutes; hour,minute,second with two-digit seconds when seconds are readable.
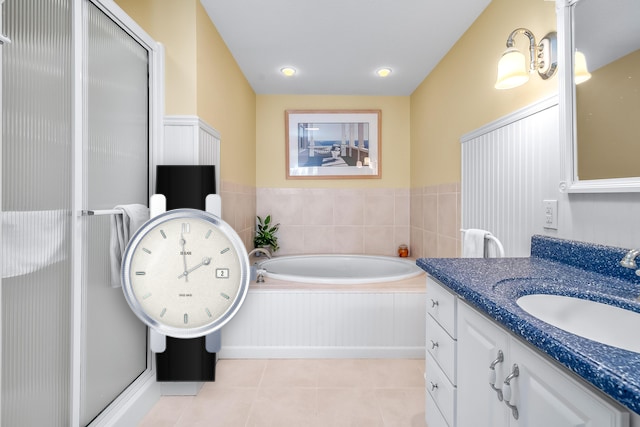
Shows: 1,59
